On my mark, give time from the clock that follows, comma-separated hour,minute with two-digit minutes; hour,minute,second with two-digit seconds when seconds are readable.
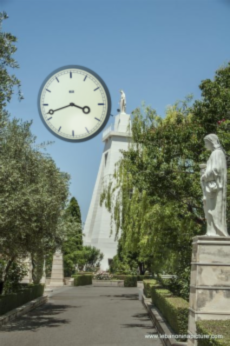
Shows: 3,42
